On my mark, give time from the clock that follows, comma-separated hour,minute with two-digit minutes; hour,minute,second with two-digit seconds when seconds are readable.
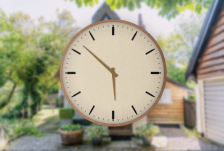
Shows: 5,52
